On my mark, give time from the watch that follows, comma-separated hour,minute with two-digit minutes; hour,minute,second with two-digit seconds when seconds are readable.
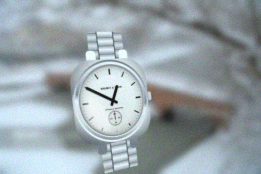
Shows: 12,50
